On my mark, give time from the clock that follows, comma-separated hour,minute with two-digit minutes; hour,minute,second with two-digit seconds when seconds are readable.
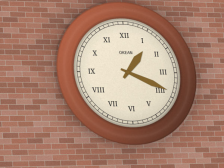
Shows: 1,19
